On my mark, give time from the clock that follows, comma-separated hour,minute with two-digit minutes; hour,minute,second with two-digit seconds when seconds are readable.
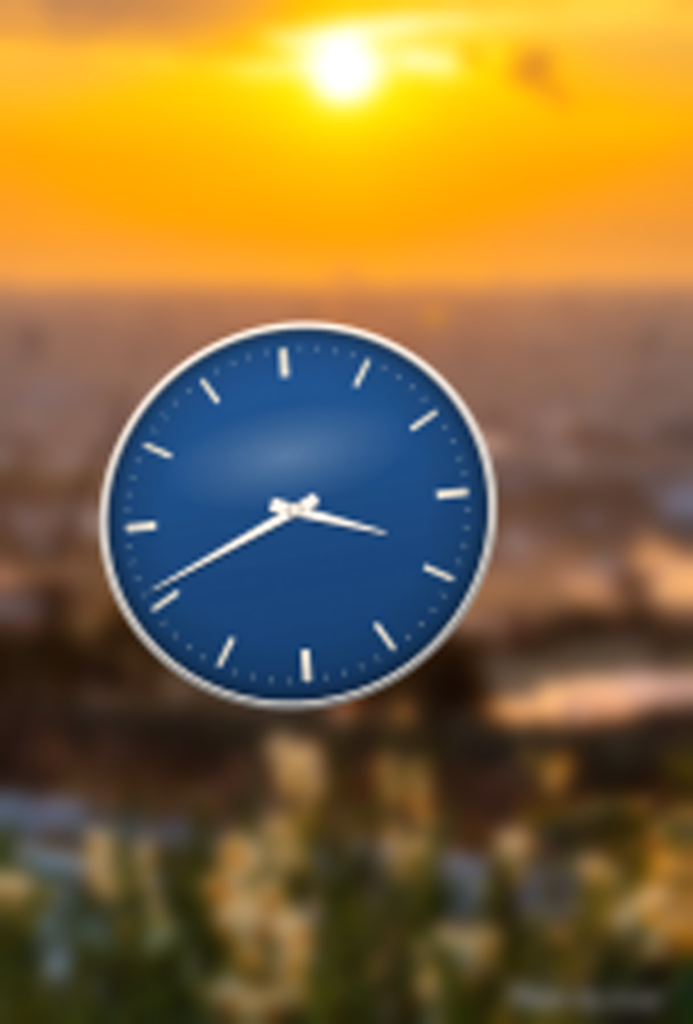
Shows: 3,41
